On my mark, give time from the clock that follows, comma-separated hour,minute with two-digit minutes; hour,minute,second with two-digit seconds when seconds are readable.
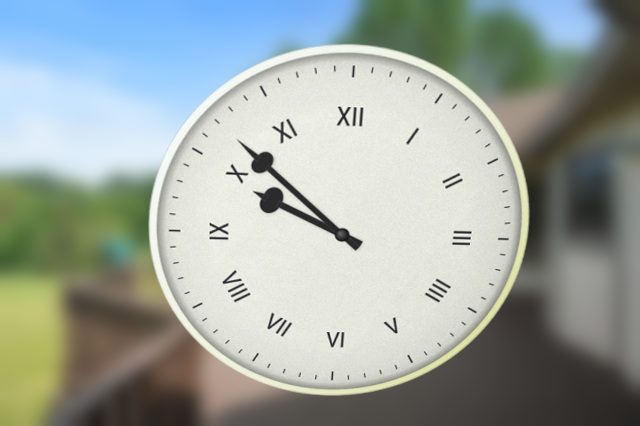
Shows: 9,52
